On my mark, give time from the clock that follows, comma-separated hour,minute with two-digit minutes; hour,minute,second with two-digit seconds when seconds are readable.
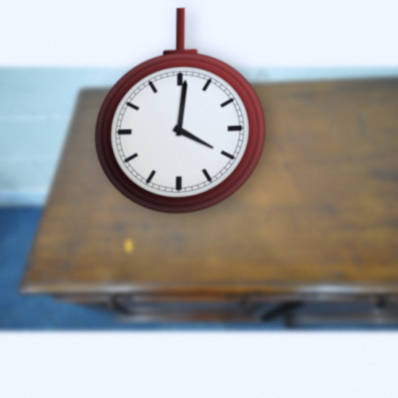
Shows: 4,01
